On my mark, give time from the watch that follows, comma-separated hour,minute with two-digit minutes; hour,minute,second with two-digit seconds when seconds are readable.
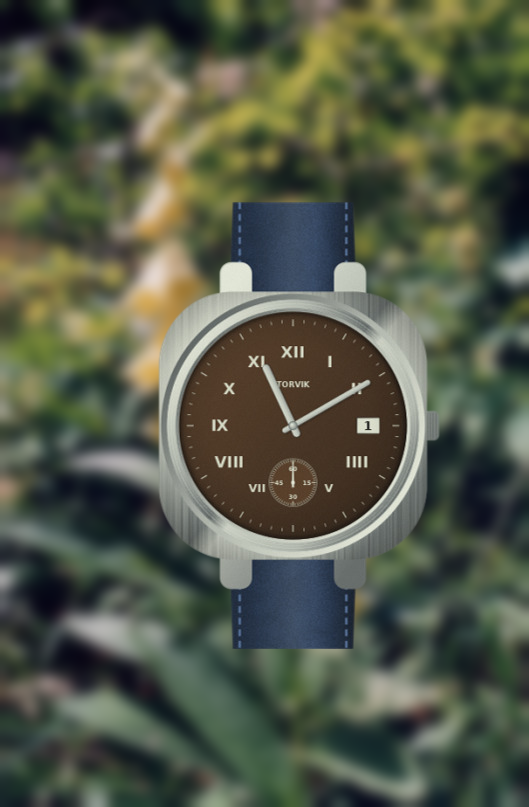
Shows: 11,10
